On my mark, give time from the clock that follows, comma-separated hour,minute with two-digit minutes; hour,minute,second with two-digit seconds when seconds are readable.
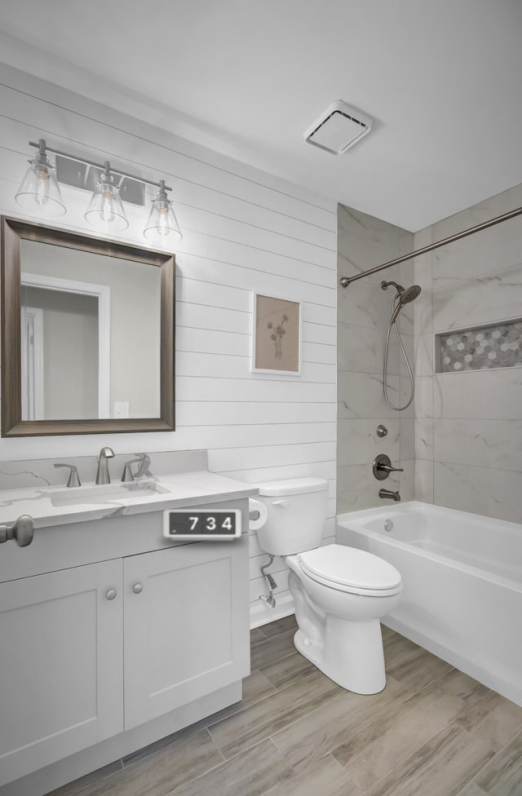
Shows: 7,34
